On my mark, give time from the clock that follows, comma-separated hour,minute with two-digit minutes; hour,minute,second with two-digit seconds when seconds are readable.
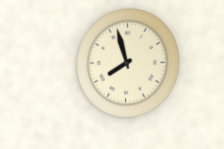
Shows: 7,57
